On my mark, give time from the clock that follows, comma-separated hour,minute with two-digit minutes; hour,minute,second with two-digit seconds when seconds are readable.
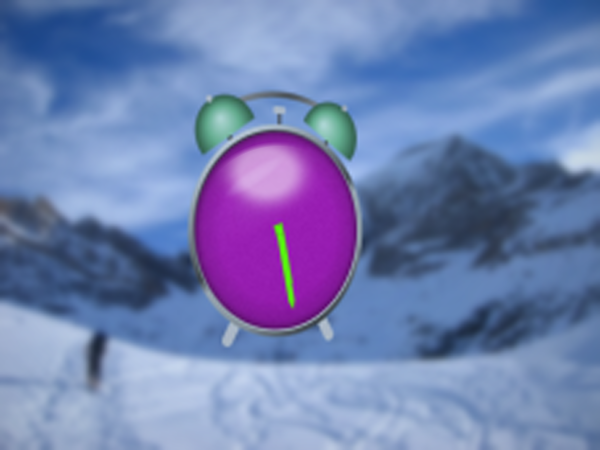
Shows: 5,28
